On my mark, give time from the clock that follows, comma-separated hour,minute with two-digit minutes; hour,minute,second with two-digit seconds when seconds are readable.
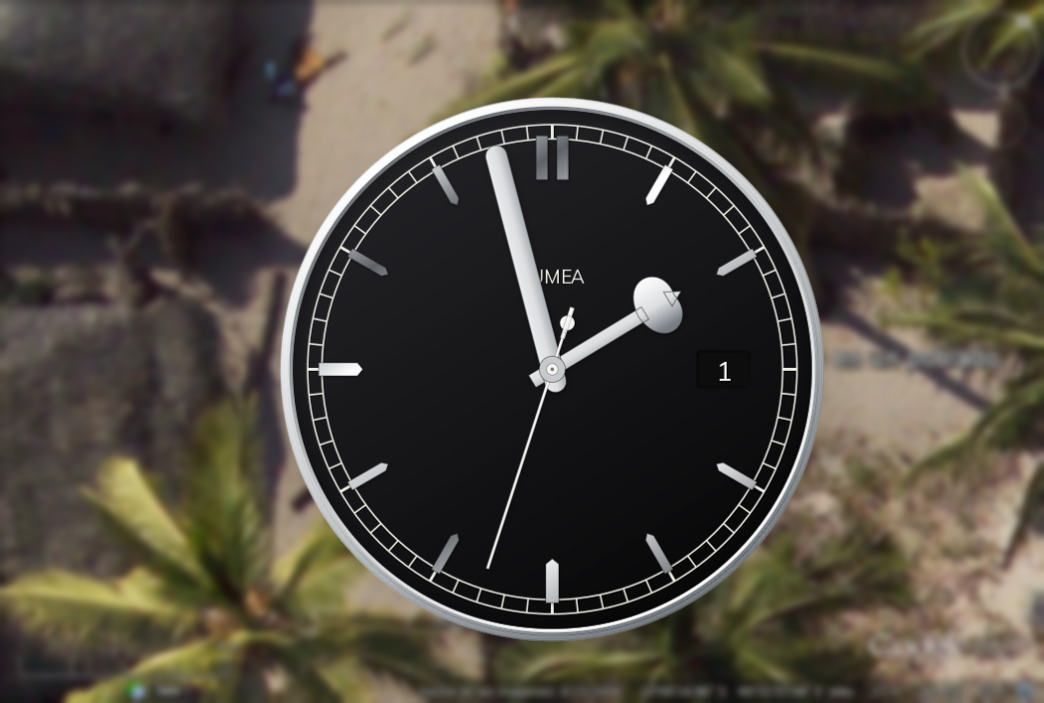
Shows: 1,57,33
